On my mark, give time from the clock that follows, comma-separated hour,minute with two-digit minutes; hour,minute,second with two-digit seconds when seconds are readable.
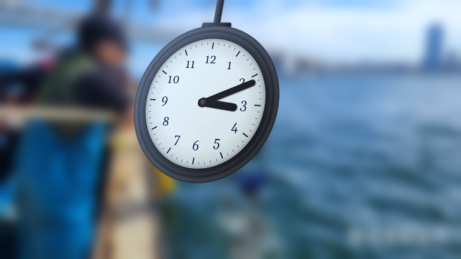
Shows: 3,11
